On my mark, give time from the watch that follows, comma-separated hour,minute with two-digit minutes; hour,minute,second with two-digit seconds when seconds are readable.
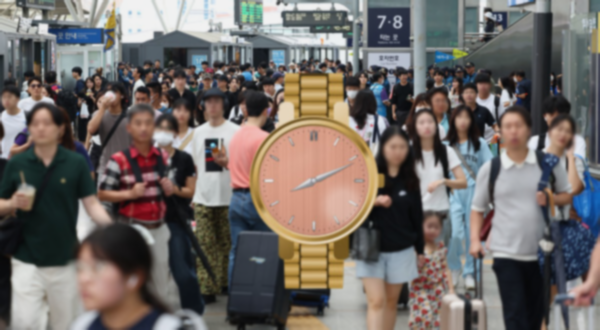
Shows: 8,11
